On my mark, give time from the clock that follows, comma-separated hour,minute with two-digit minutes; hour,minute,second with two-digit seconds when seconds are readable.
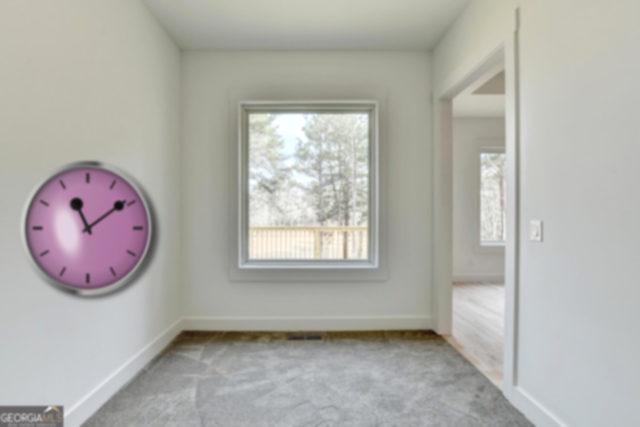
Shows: 11,09
